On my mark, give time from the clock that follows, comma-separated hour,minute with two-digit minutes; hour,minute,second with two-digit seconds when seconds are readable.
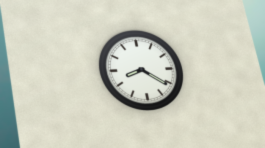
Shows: 8,21
